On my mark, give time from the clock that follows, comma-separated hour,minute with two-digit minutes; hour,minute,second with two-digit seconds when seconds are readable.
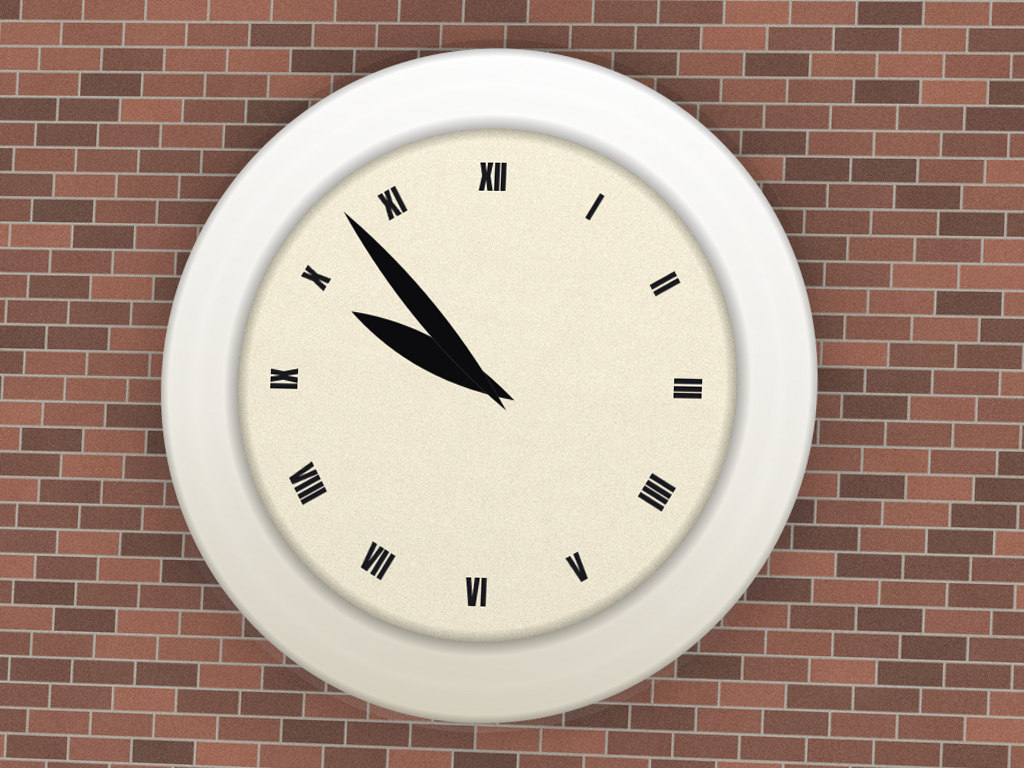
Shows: 9,53
